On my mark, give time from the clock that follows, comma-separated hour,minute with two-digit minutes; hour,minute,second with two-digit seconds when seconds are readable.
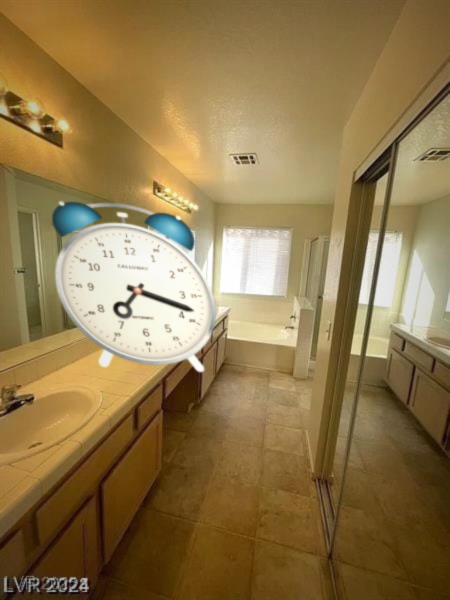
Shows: 7,18
